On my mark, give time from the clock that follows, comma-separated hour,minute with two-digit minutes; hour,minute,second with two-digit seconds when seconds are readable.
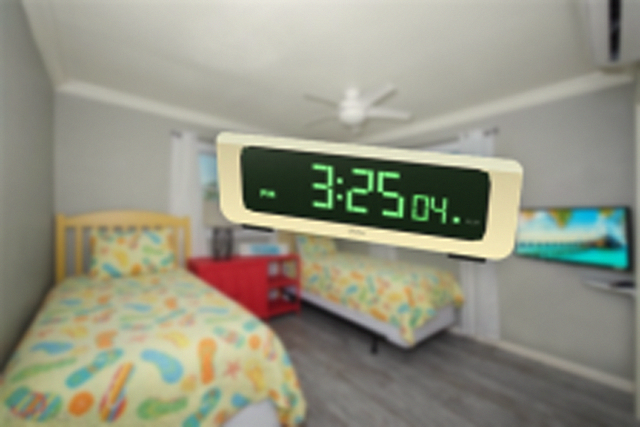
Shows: 3,25,04
